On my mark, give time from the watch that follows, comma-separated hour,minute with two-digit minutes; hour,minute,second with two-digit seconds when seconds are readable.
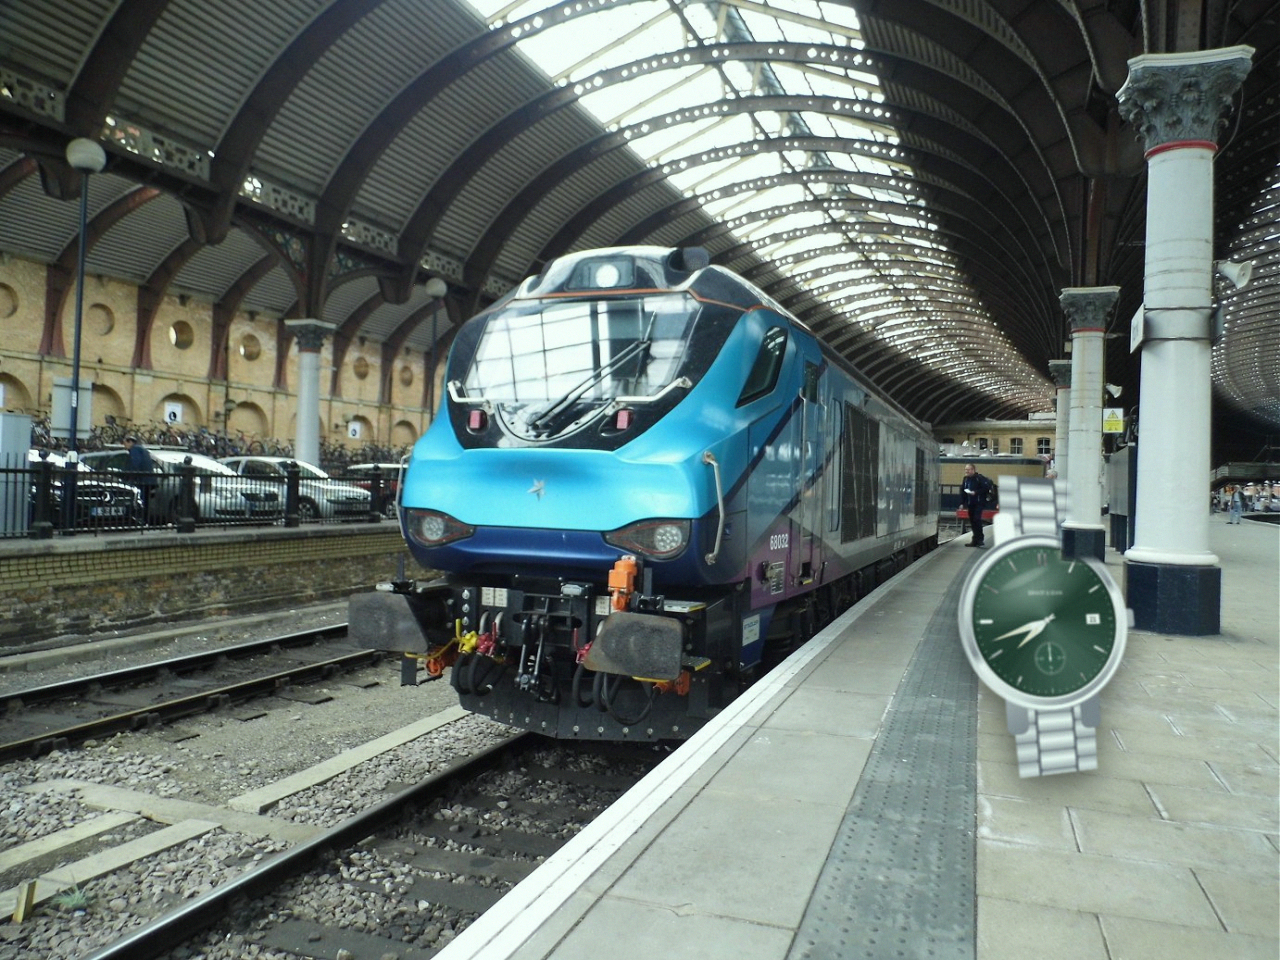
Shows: 7,42
